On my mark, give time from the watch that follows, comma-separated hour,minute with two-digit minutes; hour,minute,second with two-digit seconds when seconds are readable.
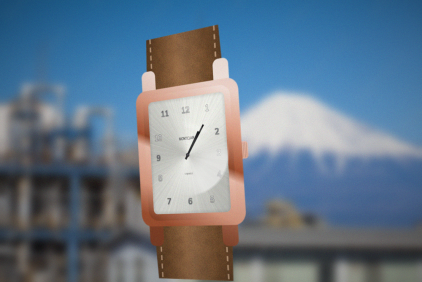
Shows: 1,06
